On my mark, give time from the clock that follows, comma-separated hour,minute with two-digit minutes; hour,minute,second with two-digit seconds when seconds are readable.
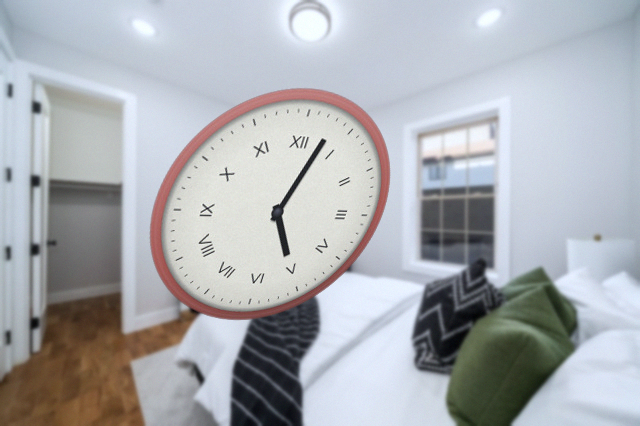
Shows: 5,03
